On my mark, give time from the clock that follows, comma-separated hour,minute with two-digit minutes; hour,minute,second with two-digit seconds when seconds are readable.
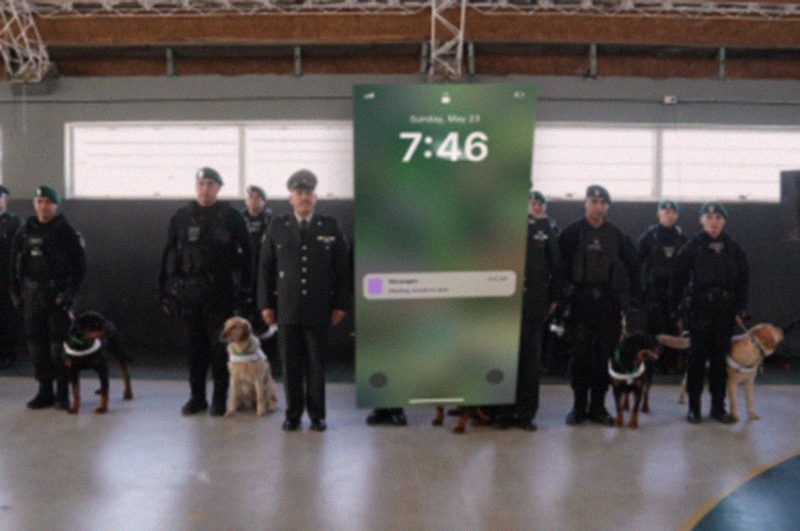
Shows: 7,46
